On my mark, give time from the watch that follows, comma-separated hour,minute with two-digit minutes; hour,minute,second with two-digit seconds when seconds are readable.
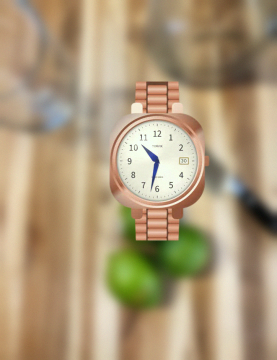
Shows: 10,32
